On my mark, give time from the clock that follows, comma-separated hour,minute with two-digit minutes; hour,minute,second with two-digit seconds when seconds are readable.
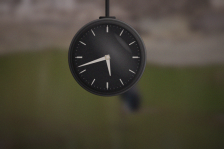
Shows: 5,42
